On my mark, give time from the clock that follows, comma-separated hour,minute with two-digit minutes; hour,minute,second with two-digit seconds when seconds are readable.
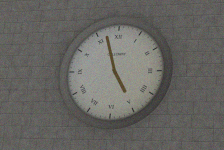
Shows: 4,57
